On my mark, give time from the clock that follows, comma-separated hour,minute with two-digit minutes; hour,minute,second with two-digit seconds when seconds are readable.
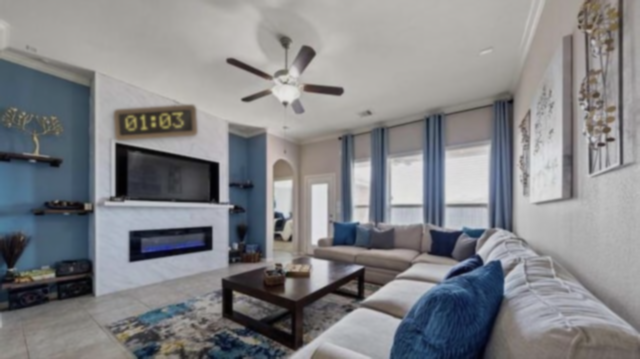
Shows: 1,03
